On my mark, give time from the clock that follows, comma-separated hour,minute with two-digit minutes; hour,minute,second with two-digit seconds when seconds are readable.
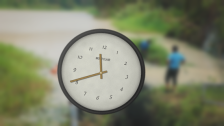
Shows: 11,41
